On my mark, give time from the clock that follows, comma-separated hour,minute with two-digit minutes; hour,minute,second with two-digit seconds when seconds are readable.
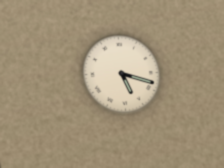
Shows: 5,18
